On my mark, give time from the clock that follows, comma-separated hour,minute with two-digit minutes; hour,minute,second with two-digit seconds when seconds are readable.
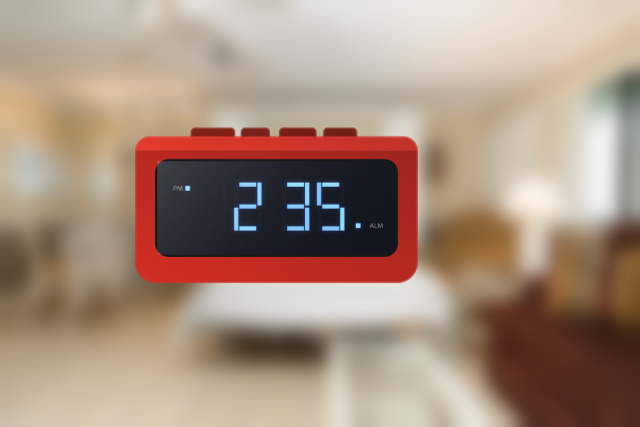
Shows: 2,35
